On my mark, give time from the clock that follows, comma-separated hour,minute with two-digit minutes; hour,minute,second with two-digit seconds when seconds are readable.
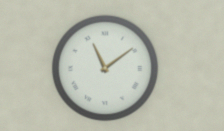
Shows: 11,09
